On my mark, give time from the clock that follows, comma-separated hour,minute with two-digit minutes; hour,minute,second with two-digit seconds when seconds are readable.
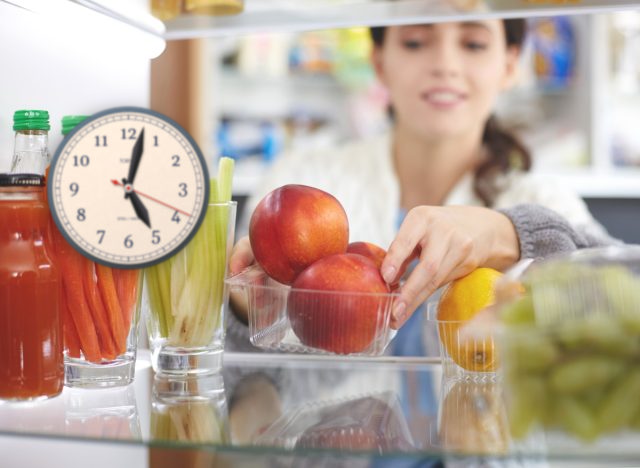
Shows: 5,02,19
